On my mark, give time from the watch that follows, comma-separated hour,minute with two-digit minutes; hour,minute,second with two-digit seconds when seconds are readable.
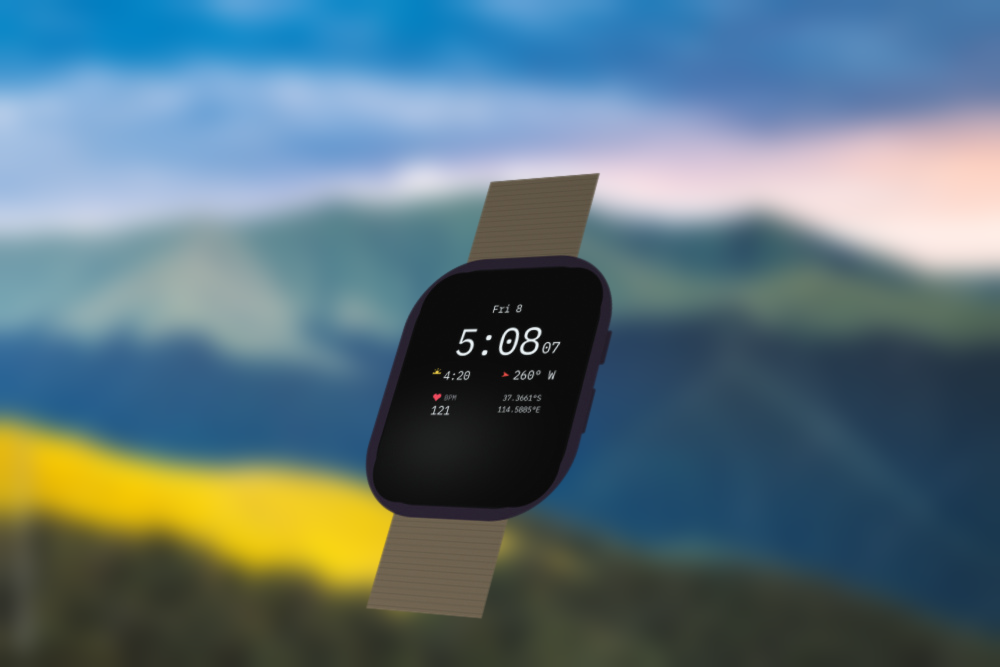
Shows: 5,08,07
